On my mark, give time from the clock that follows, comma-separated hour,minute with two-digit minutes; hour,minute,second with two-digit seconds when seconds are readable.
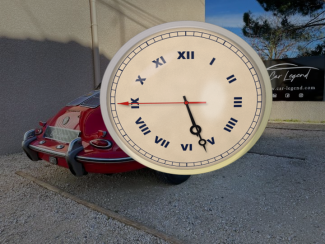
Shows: 5,26,45
